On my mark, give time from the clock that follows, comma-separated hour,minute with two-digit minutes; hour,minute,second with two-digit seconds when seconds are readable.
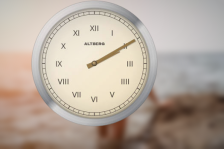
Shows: 2,10
